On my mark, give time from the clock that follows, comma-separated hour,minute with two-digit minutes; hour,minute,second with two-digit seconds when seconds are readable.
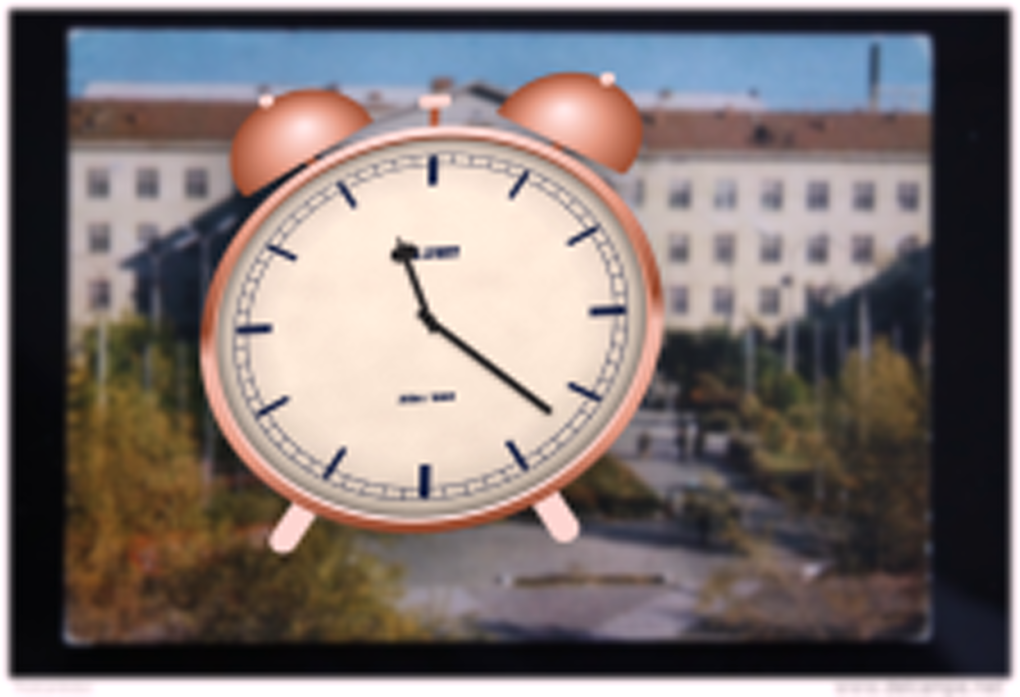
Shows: 11,22
